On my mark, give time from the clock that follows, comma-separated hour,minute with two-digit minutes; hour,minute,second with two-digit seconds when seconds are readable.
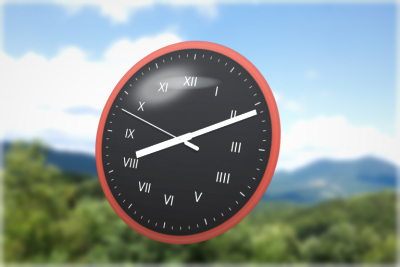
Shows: 8,10,48
